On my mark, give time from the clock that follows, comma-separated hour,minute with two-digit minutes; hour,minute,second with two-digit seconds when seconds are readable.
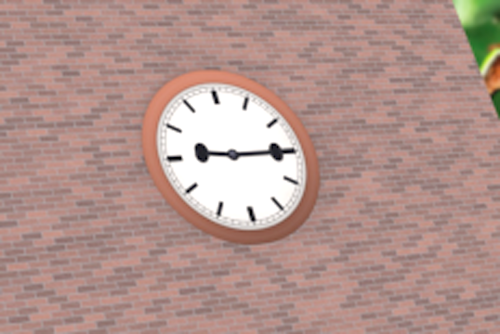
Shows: 9,15
